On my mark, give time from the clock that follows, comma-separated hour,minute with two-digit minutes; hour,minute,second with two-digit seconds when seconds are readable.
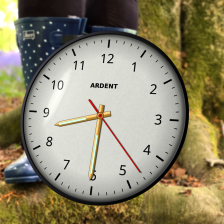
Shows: 8,30,23
